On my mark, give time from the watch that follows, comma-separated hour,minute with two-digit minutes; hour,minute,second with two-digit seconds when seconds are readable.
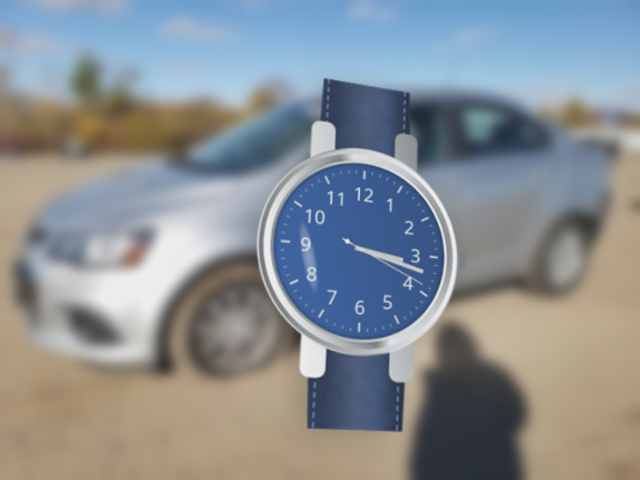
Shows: 3,17,19
